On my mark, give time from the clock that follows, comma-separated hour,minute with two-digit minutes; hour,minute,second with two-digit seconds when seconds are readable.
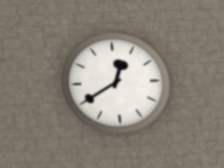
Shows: 12,40
